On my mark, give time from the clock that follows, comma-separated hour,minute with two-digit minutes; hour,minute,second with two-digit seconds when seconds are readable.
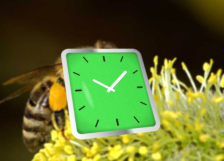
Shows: 10,08
